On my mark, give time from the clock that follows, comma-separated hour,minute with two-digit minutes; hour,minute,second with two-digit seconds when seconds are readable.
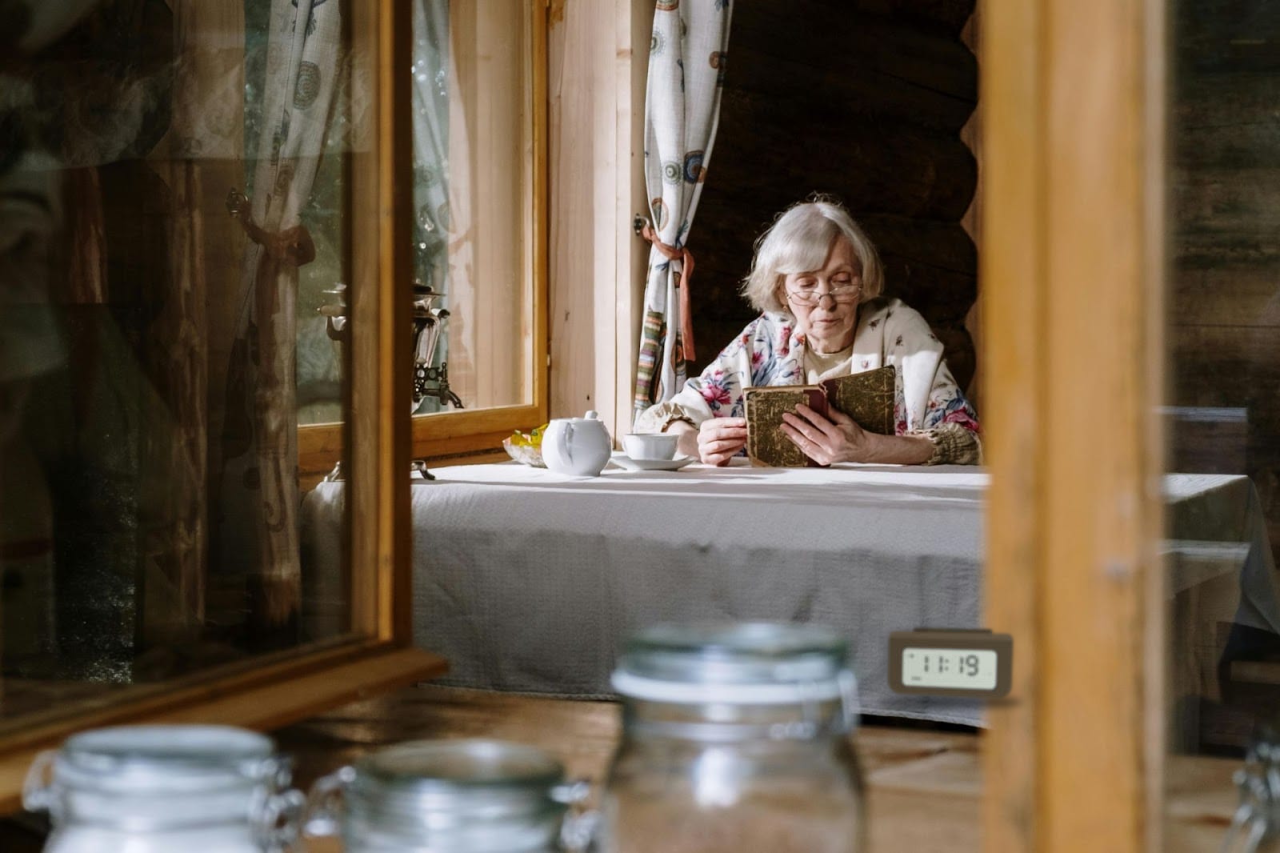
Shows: 11,19
